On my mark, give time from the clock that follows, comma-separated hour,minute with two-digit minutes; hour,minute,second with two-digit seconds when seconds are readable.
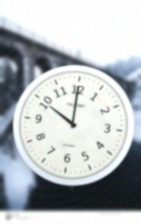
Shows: 10,00
